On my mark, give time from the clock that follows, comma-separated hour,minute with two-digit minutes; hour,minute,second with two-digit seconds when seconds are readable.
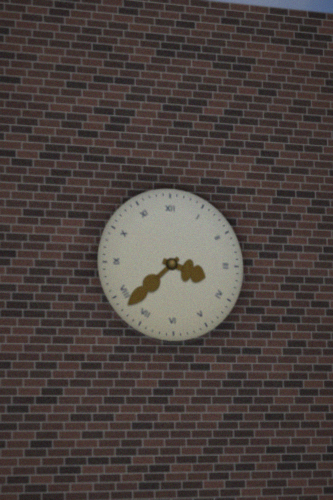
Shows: 3,38
